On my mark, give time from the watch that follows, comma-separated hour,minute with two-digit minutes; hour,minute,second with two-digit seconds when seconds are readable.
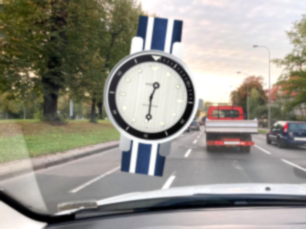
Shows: 12,30
